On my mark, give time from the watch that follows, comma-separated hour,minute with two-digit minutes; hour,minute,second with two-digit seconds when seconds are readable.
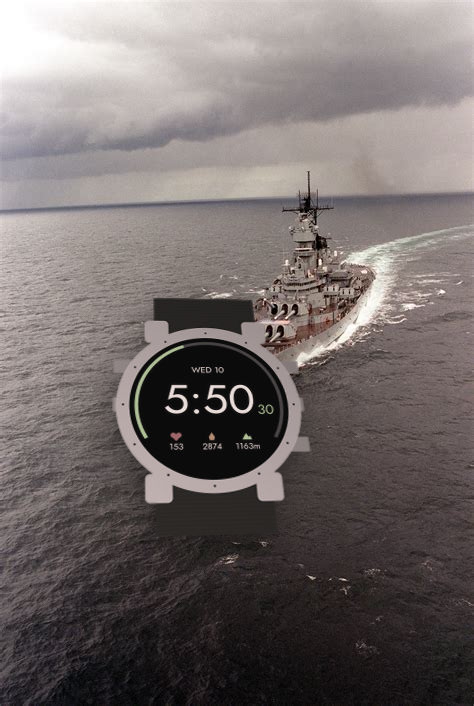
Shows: 5,50,30
